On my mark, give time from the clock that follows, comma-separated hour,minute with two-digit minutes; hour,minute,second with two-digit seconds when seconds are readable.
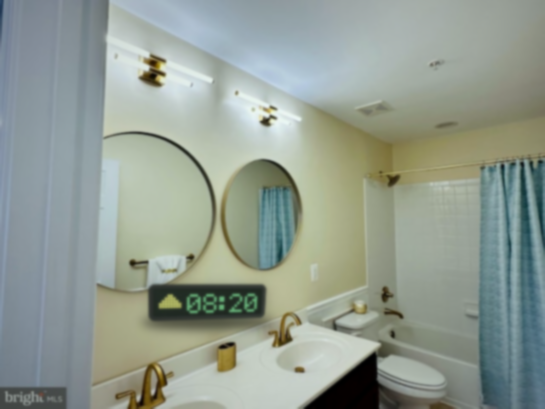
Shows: 8,20
